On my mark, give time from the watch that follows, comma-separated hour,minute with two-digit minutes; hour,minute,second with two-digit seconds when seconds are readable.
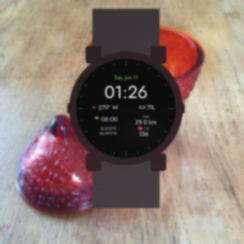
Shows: 1,26
